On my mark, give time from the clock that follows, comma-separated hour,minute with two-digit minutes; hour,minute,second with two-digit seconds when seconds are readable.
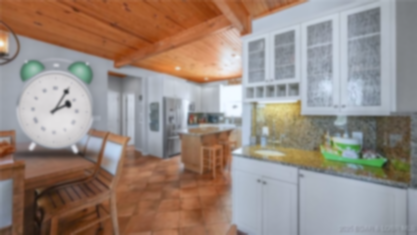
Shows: 2,05
